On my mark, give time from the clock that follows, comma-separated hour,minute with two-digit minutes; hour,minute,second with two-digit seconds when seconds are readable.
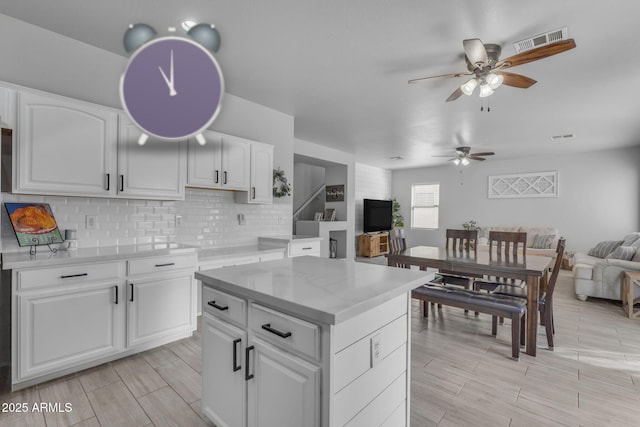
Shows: 11,00
